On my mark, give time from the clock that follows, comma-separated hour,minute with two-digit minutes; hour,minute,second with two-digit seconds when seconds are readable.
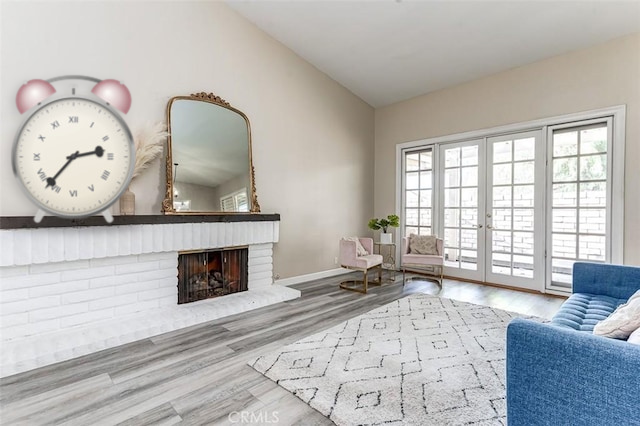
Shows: 2,37
